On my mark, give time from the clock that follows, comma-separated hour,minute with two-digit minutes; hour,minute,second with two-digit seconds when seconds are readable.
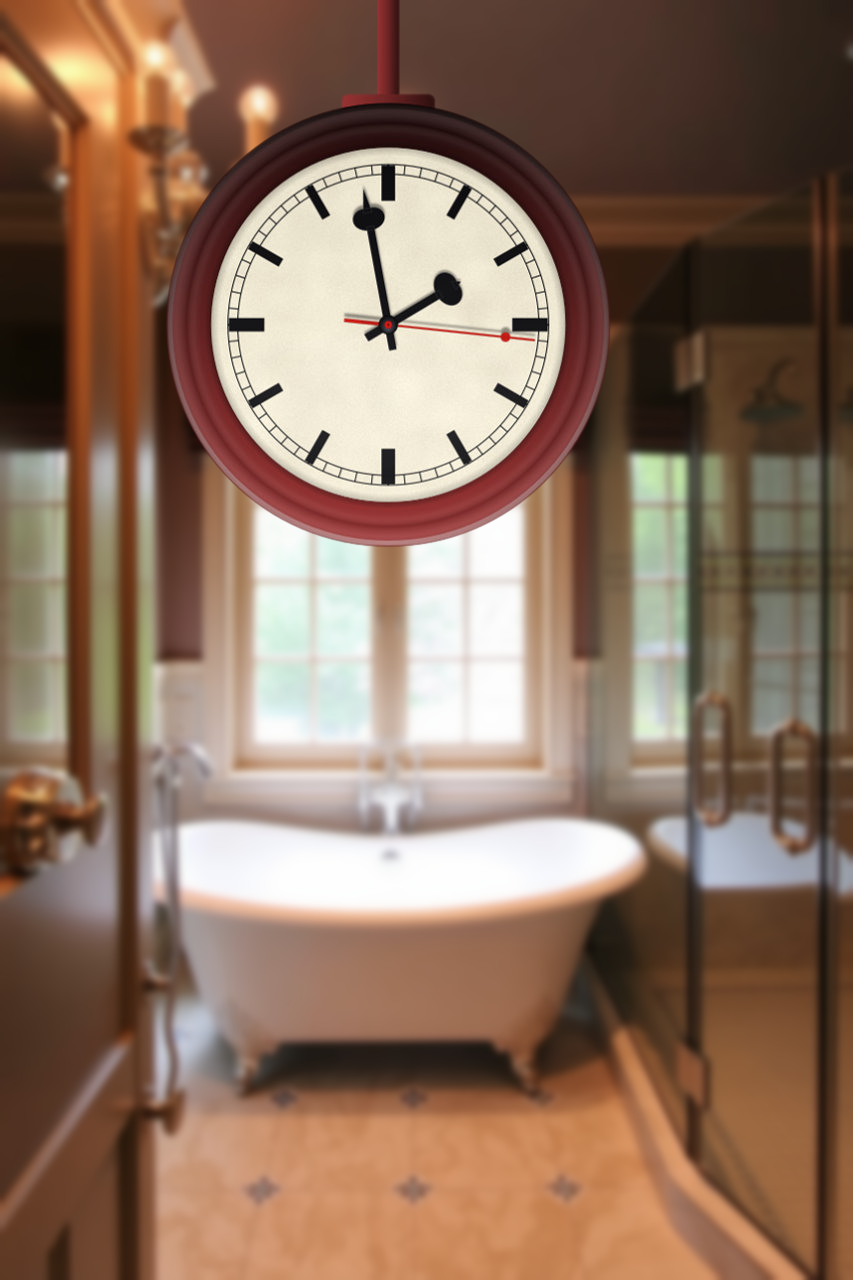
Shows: 1,58,16
